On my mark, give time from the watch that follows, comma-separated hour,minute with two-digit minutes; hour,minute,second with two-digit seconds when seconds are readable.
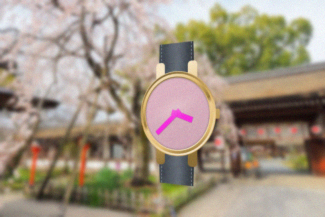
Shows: 3,38
